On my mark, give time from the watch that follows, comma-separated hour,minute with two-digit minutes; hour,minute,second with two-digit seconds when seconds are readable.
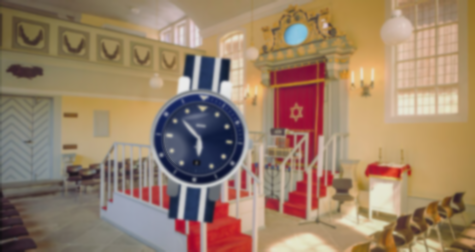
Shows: 5,52
